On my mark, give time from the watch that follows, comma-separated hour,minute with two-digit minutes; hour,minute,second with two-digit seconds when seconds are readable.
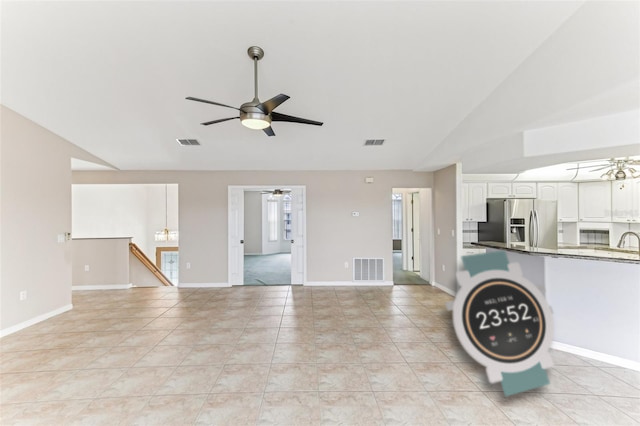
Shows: 23,52
